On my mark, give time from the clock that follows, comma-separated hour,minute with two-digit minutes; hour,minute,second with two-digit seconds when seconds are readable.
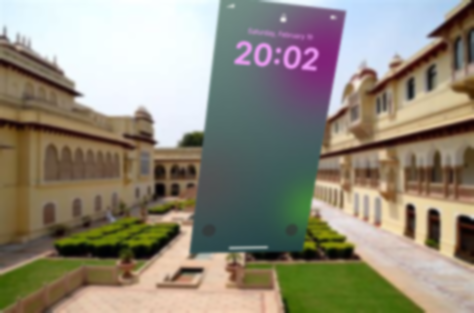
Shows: 20,02
